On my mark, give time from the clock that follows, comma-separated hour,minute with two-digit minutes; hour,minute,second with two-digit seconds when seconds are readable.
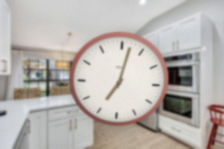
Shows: 7,02
